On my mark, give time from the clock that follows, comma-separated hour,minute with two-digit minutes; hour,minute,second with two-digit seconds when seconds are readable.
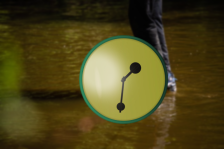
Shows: 1,31
